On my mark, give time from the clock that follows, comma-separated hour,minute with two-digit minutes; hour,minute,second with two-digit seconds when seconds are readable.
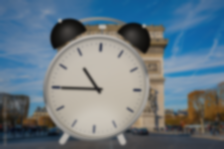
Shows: 10,45
